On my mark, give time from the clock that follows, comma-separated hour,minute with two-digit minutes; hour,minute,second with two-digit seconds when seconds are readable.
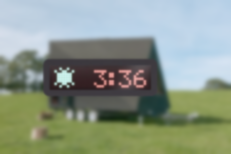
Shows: 3,36
